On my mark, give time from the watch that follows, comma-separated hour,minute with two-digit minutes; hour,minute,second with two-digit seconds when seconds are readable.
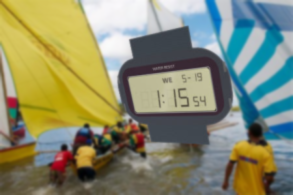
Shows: 1,15
